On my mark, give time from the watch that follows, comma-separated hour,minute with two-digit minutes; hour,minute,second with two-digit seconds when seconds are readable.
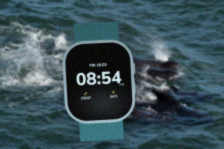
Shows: 8,54
